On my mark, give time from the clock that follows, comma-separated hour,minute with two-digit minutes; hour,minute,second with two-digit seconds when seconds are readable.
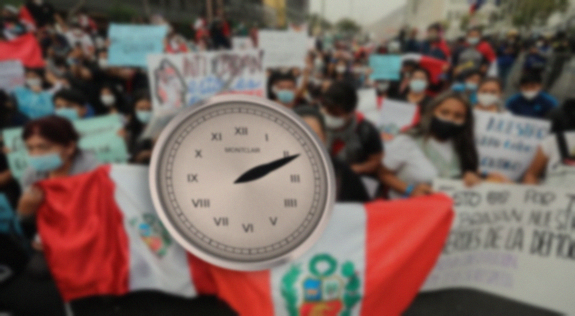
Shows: 2,11
